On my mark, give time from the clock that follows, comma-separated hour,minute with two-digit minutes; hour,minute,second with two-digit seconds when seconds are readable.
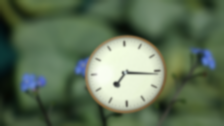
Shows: 7,16
